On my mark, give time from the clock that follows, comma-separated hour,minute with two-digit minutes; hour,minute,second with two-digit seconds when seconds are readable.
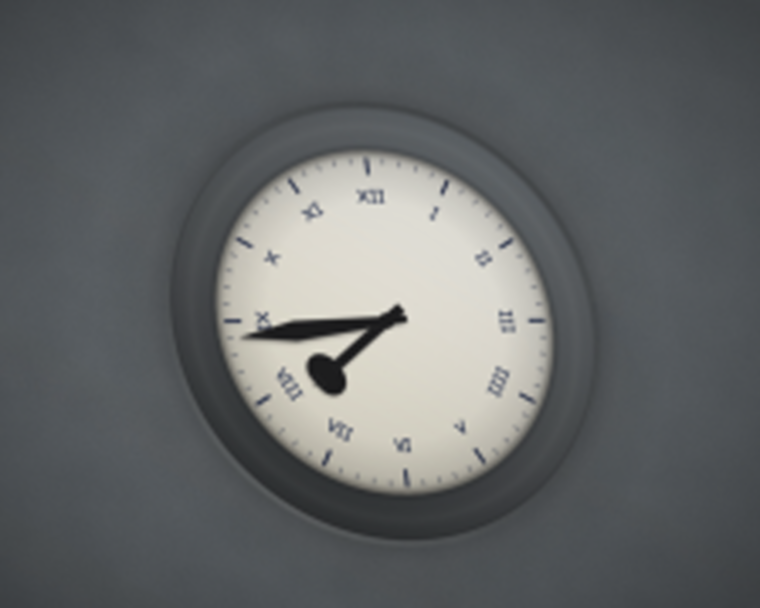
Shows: 7,44
